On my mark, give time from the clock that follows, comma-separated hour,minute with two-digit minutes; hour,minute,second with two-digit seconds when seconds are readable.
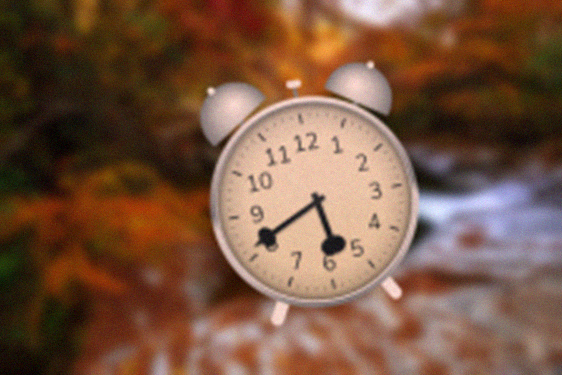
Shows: 5,41
